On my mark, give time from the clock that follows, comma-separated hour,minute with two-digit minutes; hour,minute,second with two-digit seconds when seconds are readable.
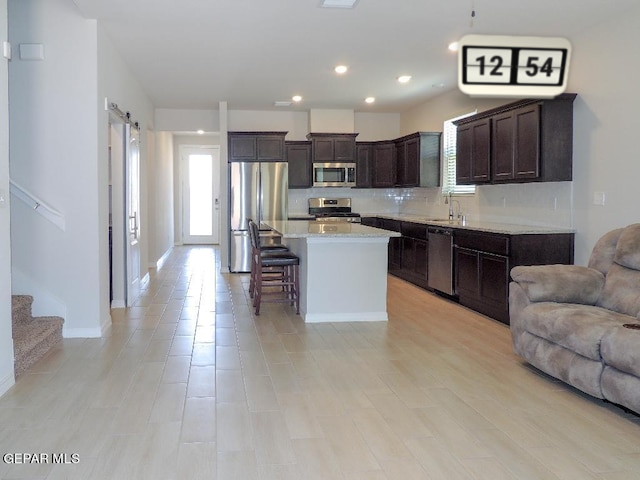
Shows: 12,54
